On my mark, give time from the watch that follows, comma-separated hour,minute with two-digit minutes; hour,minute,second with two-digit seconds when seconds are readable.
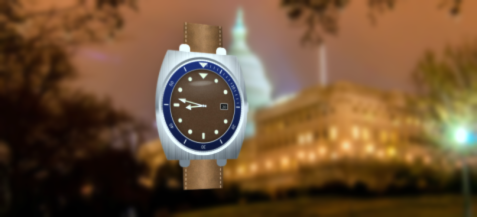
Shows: 8,47
